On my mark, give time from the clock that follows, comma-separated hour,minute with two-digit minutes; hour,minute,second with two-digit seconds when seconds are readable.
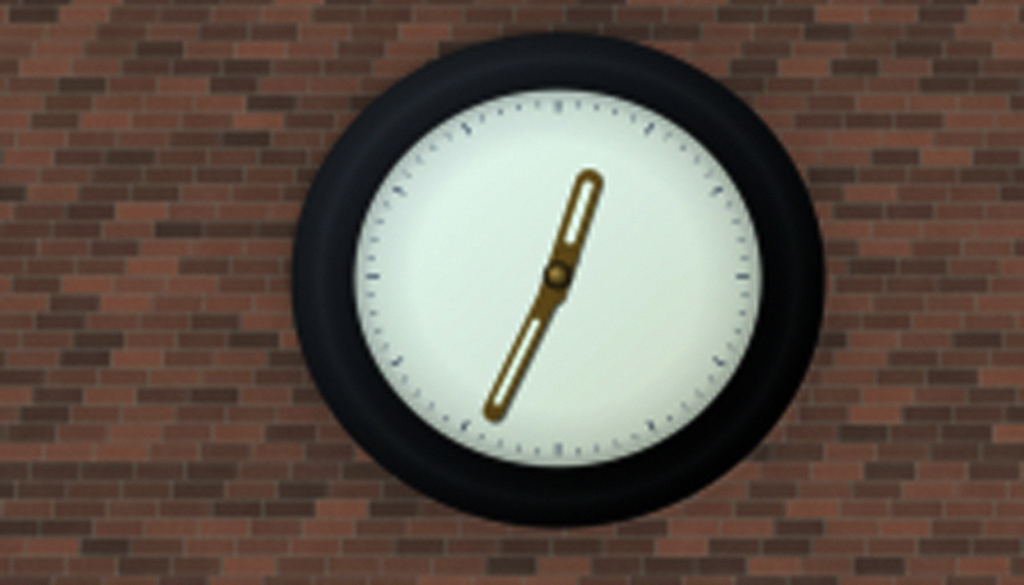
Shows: 12,34
